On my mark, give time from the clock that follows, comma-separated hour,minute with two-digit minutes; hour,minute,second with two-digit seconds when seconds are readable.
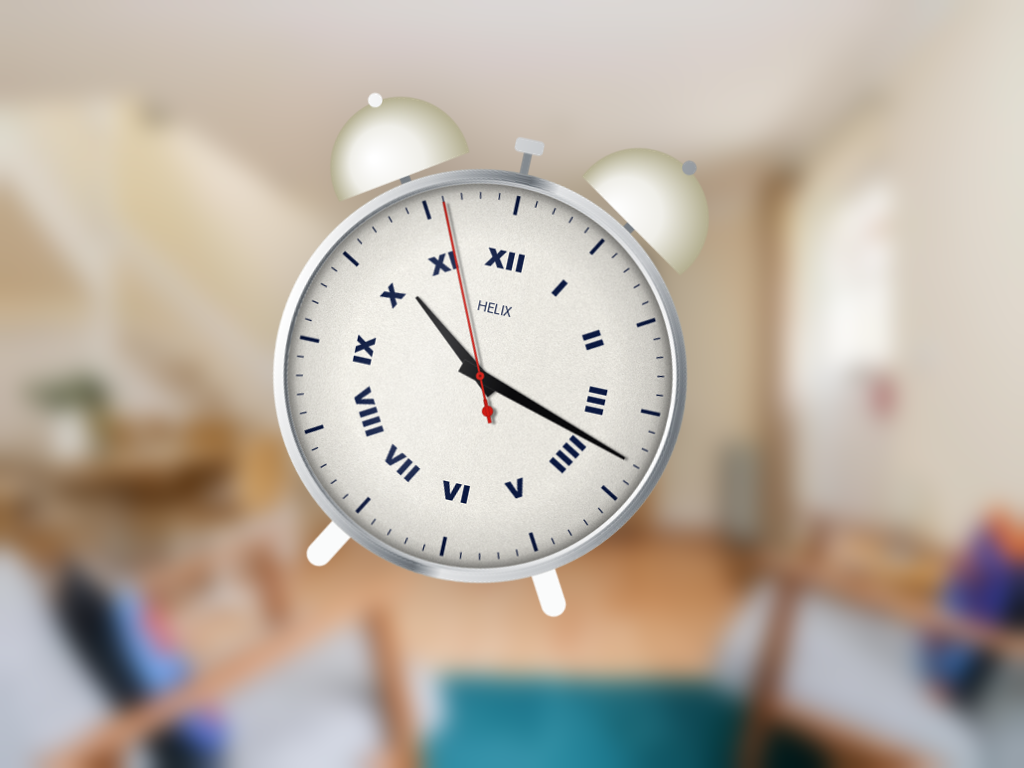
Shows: 10,17,56
